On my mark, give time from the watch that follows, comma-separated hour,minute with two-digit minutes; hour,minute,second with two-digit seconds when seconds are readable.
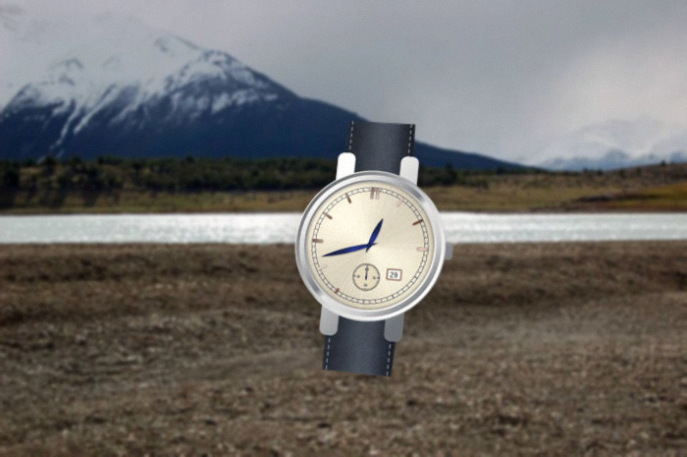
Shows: 12,42
